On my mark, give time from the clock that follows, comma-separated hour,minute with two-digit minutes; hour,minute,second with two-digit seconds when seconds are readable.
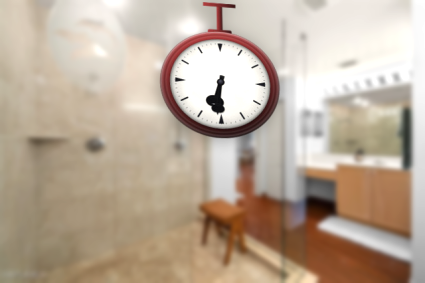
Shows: 6,31
